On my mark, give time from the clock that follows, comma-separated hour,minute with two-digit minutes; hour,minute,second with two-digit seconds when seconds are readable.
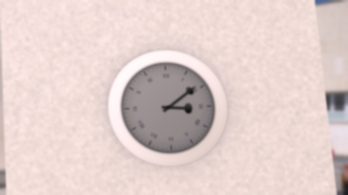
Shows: 3,09
